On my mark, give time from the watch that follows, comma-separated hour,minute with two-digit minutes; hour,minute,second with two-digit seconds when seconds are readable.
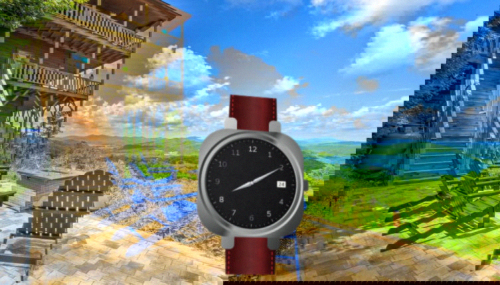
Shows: 8,10
